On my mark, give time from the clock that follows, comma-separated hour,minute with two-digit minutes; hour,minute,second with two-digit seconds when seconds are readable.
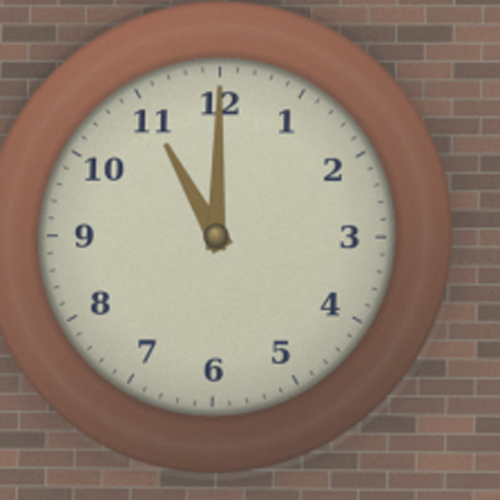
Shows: 11,00
